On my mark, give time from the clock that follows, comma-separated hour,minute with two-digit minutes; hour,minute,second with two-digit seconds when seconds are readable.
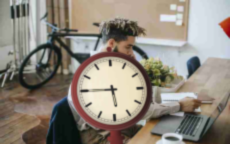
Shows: 5,45
